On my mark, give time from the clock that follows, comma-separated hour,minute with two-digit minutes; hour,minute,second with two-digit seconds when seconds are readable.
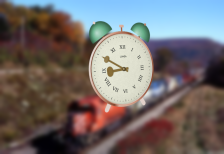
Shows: 8,50
